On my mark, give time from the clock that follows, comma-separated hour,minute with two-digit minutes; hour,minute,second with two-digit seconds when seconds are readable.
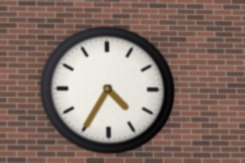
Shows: 4,35
